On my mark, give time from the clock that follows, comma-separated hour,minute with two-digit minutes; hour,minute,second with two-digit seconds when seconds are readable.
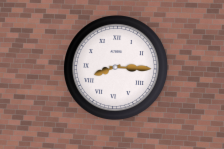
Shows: 8,15
